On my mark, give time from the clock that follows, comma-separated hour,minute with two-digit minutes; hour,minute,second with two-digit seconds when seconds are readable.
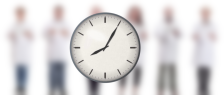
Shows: 8,05
